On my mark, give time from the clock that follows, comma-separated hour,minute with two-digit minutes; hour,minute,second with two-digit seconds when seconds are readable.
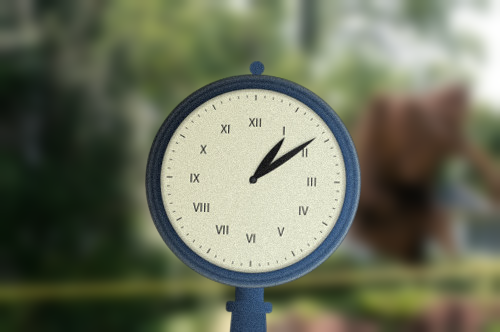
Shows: 1,09
